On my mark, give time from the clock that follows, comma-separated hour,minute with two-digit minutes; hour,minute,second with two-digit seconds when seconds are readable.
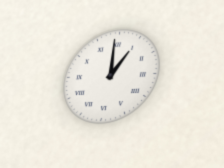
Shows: 12,59
